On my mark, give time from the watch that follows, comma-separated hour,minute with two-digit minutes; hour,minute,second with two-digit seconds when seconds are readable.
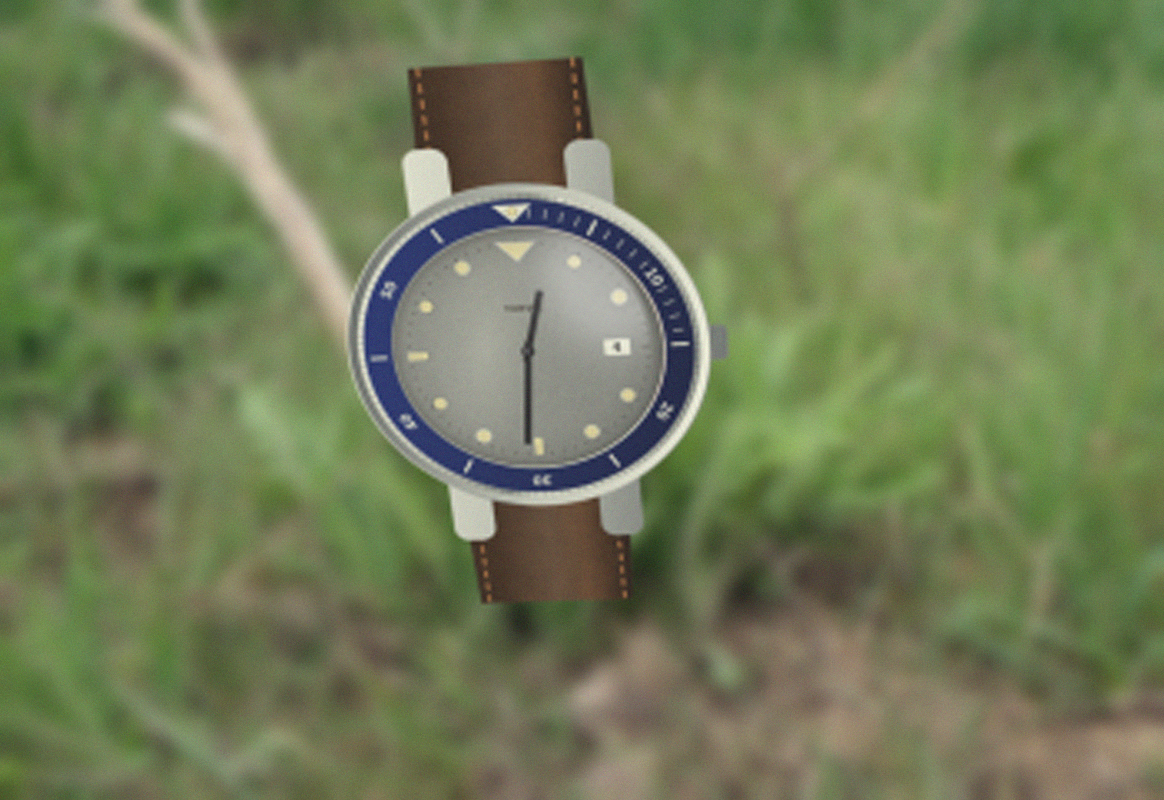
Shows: 12,31
